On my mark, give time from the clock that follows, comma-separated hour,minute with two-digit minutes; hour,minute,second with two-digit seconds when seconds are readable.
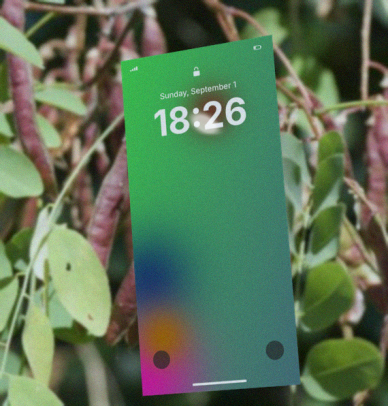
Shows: 18,26
